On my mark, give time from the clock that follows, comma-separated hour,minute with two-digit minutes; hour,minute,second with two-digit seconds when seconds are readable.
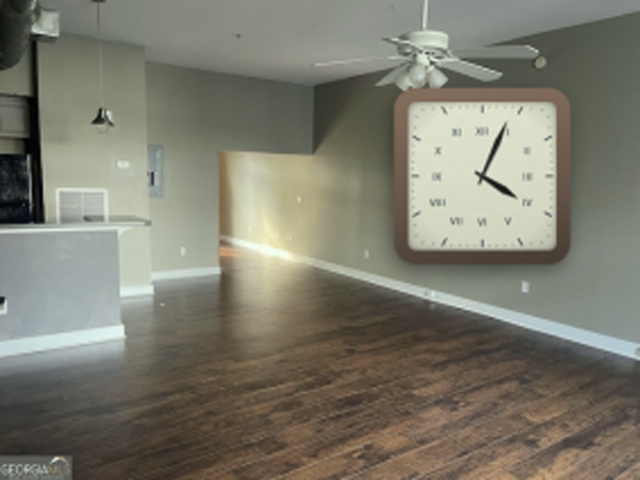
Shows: 4,04
